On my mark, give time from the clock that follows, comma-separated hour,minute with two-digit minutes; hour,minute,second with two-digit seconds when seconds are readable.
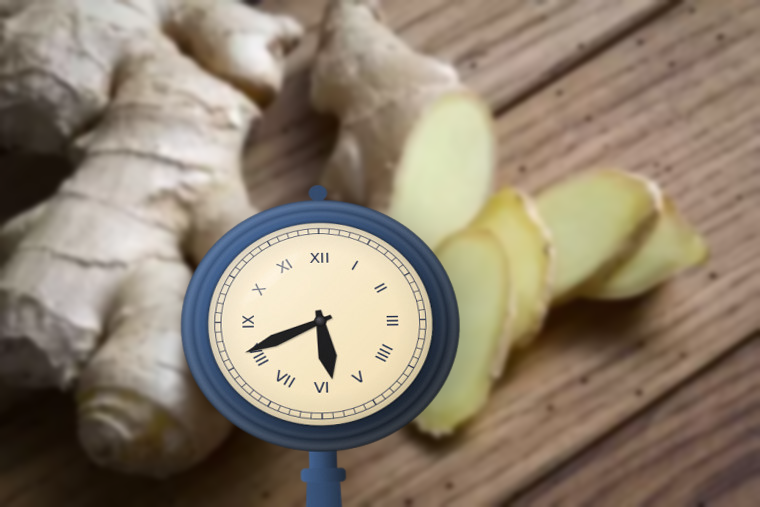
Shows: 5,41
